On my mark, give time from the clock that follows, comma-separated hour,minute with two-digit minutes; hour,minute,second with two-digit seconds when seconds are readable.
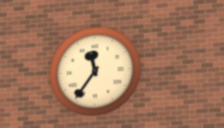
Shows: 11,36
